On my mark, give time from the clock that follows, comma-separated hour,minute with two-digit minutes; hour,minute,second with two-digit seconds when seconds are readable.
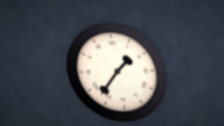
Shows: 1,37
